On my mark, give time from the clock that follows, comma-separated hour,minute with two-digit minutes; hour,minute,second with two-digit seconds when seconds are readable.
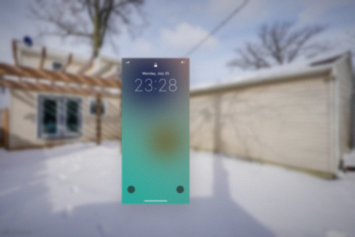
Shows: 23,28
